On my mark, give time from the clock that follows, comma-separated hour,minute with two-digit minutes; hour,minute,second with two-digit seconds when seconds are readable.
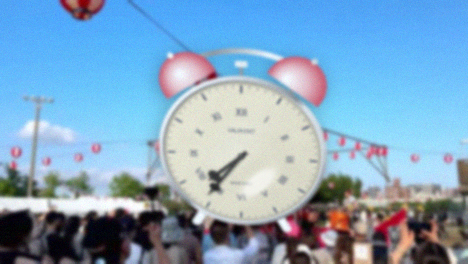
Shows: 7,36
